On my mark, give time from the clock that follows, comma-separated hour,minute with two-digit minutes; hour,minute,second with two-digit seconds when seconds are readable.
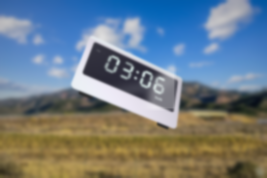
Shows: 3,06
